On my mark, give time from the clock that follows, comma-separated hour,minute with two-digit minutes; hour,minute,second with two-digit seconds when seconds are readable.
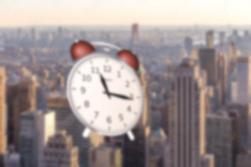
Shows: 11,16
